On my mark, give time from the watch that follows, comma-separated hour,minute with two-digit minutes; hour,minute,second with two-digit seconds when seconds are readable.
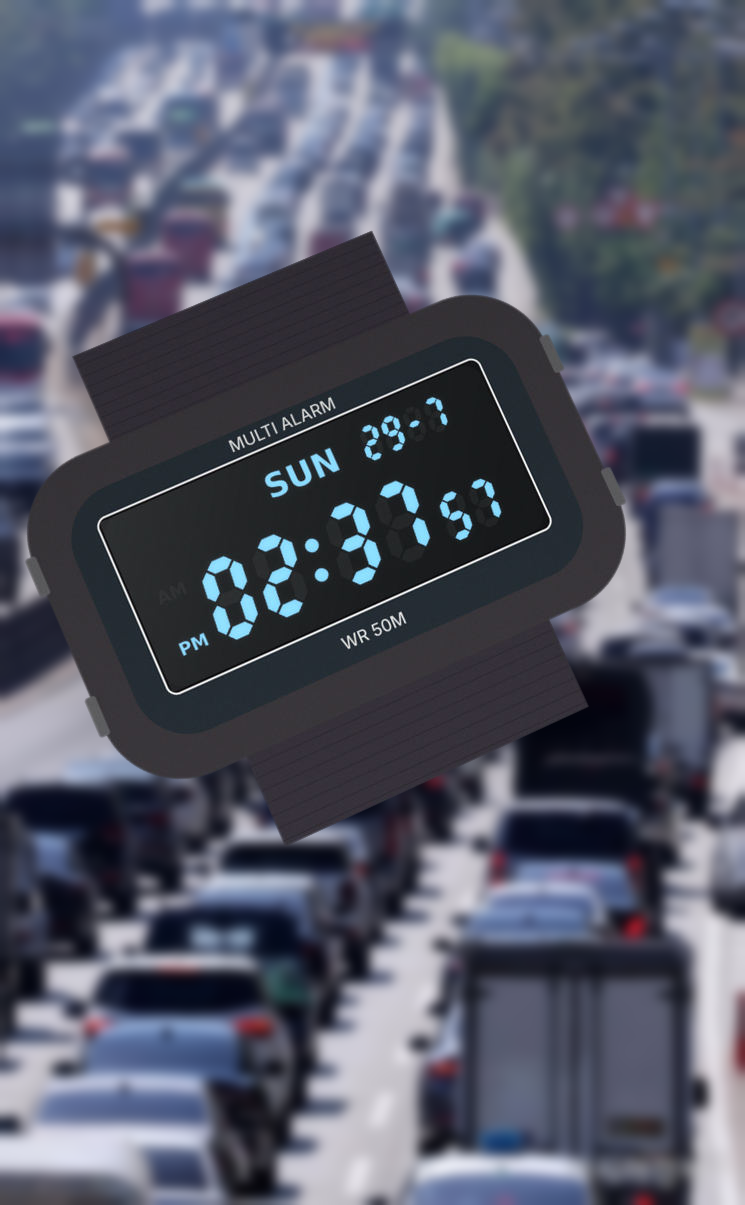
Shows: 2,37,57
